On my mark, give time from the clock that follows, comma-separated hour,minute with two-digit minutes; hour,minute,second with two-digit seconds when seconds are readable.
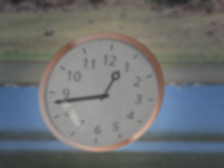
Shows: 12,43
